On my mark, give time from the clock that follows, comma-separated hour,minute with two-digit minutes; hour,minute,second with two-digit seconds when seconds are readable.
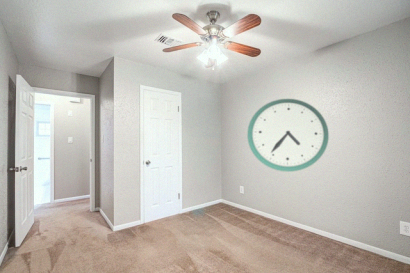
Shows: 4,36
